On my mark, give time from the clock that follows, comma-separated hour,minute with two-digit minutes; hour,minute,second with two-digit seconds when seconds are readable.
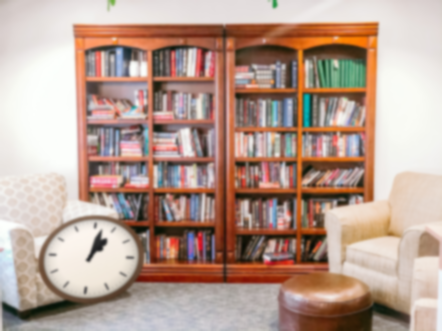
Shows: 1,02
